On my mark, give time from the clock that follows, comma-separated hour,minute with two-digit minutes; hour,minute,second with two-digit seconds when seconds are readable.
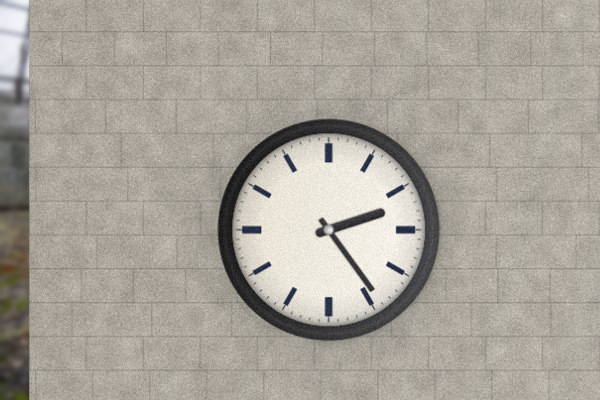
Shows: 2,24
